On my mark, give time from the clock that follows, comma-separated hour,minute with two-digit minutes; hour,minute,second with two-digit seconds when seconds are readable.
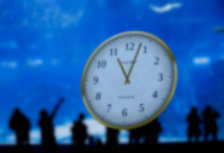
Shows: 11,03
